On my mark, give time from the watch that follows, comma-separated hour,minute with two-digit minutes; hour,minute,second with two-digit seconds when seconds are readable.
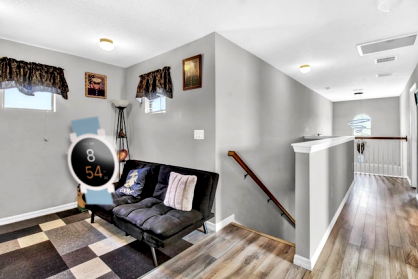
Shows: 8,54
